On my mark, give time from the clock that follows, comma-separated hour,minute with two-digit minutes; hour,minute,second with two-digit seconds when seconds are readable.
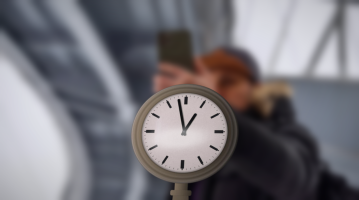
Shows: 12,58
